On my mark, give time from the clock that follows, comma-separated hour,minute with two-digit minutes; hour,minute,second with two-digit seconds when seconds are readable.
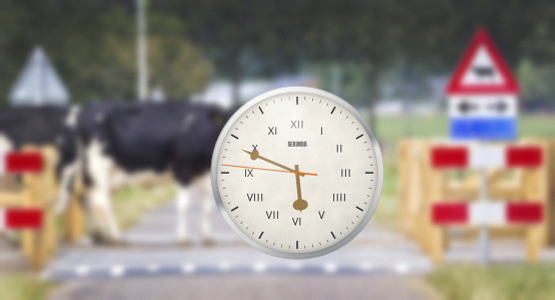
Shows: 5,48,46
